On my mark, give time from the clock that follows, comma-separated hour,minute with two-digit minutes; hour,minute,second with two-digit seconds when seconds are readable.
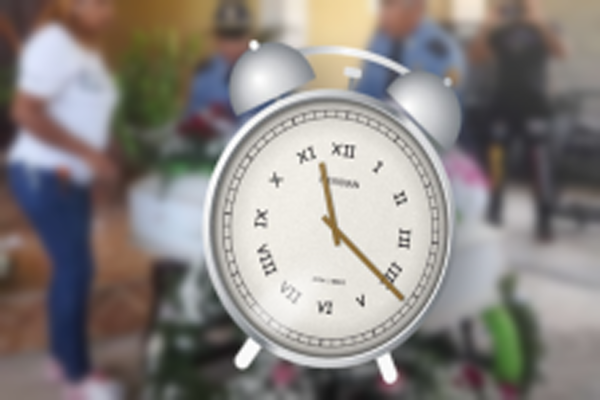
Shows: 11,21
